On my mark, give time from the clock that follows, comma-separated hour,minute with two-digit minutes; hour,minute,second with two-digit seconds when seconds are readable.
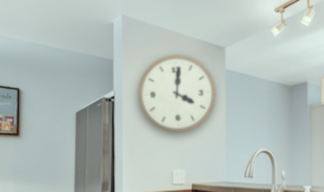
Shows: 4,01
